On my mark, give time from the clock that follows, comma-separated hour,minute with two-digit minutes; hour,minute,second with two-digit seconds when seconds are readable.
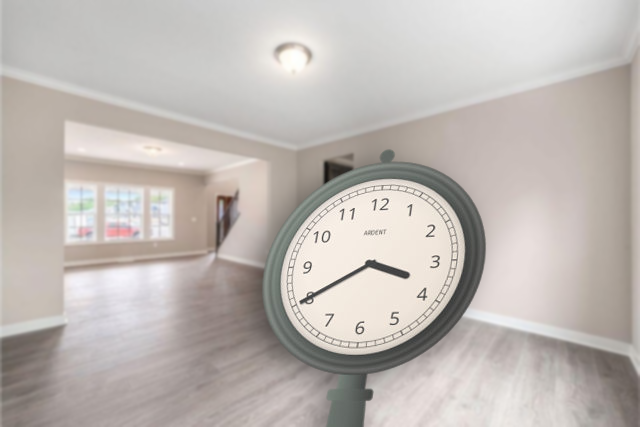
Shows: 3,40
